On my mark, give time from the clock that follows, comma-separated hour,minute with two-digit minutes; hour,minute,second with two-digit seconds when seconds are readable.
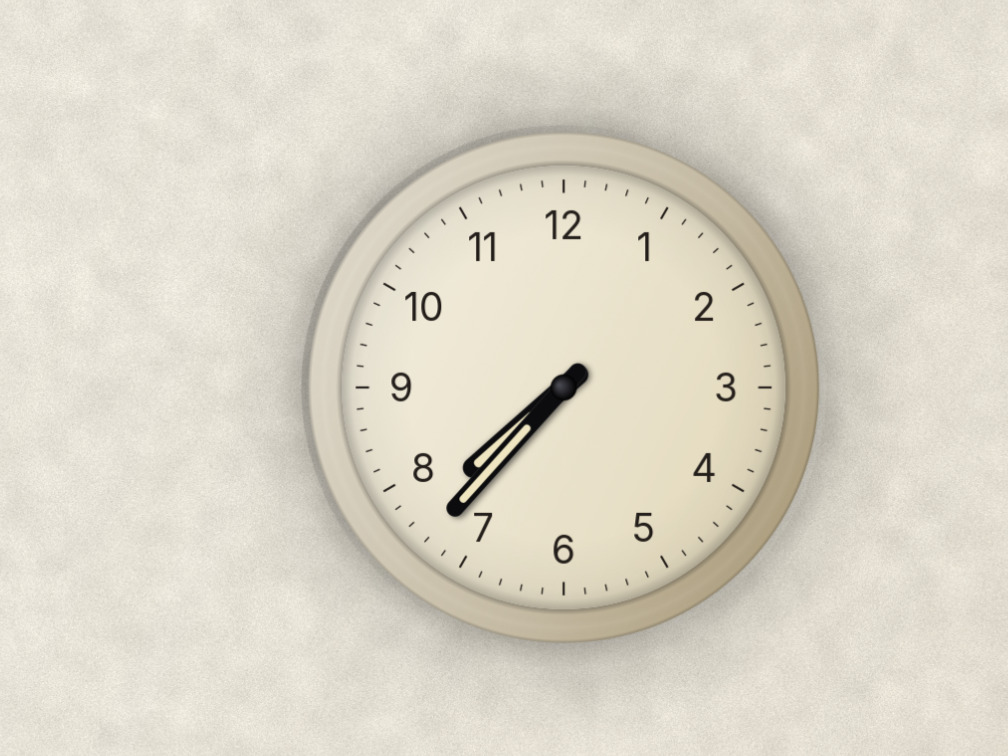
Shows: 7,37
